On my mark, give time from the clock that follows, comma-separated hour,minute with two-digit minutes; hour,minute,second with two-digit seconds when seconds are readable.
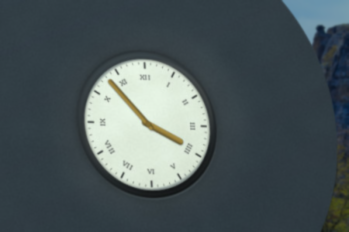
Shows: 3,53
